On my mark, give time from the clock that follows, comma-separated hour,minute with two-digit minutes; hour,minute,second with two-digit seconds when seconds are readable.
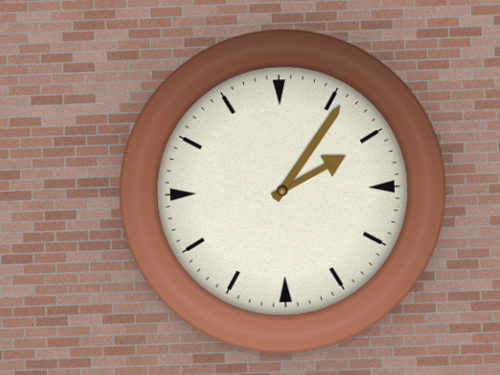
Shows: 2,06
